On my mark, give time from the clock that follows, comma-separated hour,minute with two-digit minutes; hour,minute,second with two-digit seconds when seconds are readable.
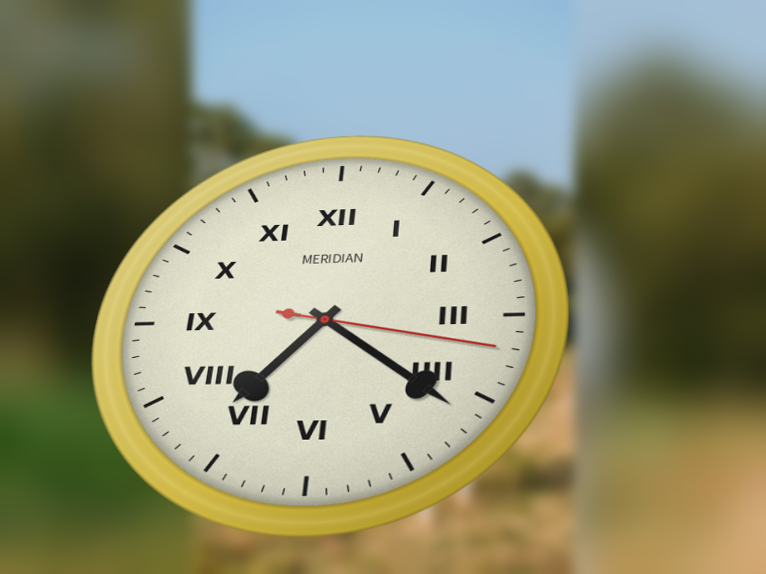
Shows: 7,21,17
